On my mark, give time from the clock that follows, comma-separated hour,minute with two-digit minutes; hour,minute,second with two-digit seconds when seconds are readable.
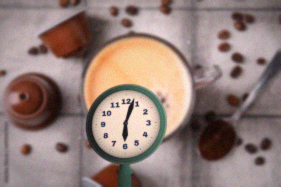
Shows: 6,03
